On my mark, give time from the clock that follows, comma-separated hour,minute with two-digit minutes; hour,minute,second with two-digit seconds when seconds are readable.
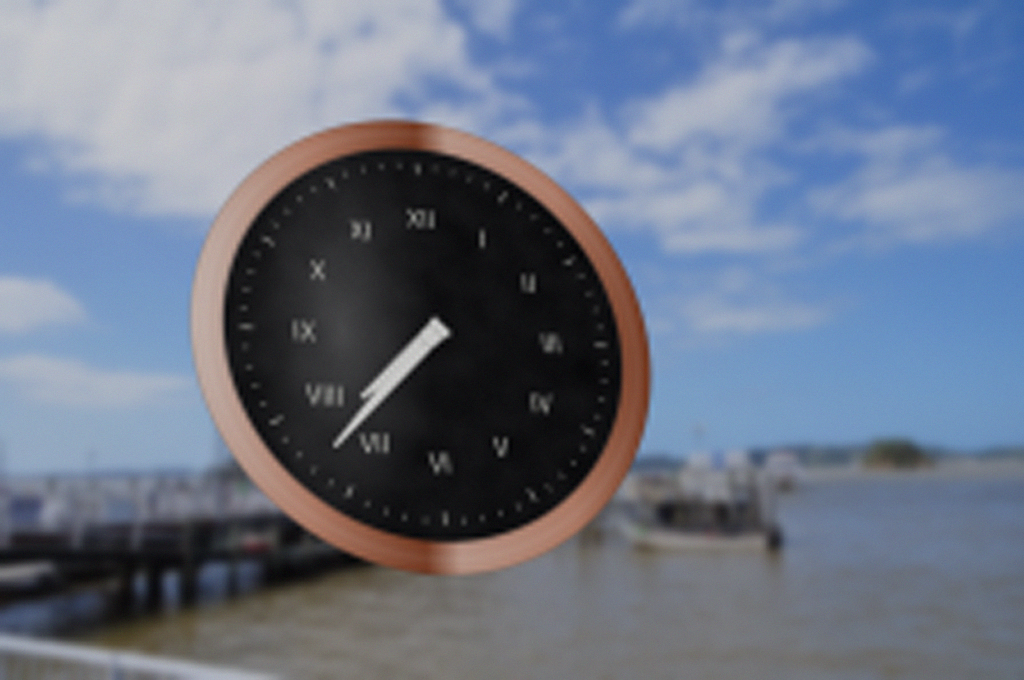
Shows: 7,37
